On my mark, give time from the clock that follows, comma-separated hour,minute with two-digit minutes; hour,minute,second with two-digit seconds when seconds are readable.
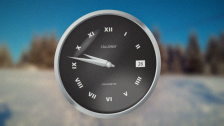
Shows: 9,47
